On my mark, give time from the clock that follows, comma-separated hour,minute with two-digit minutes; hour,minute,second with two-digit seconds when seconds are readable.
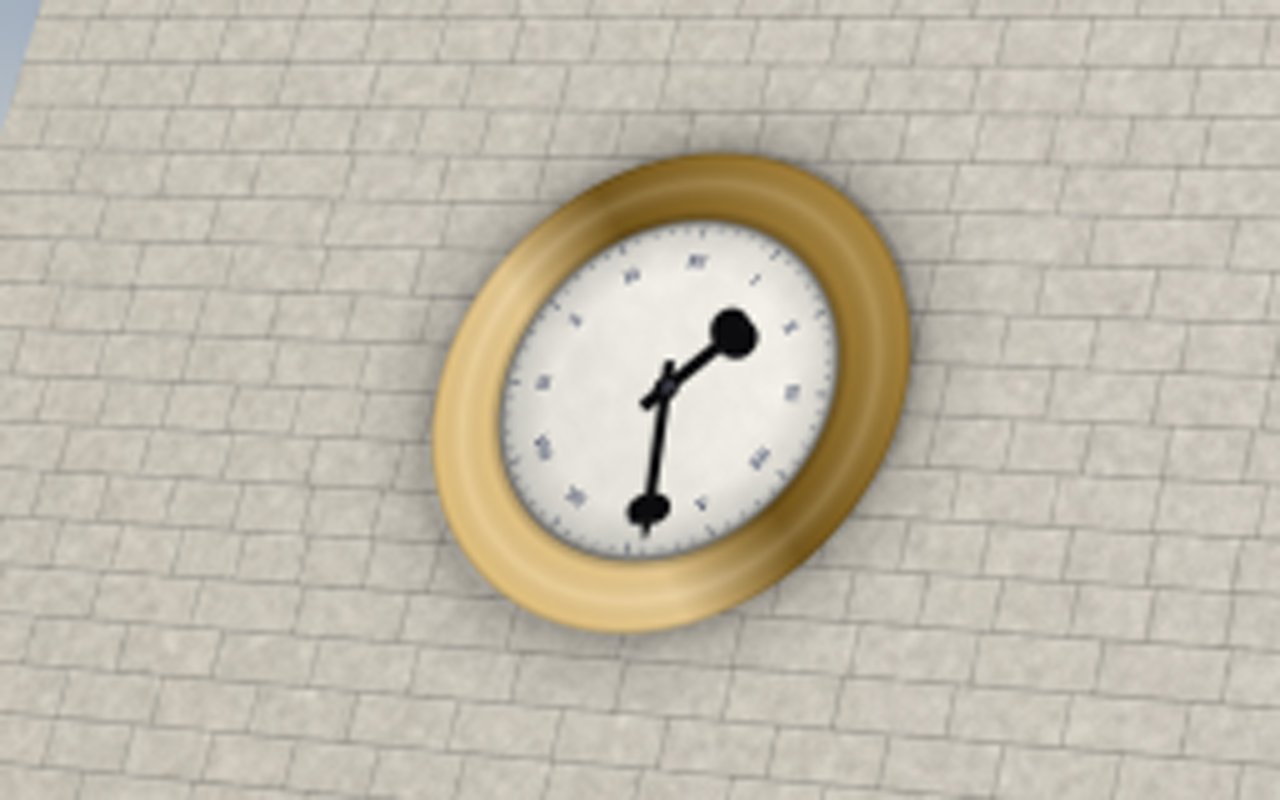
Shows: 1,29
